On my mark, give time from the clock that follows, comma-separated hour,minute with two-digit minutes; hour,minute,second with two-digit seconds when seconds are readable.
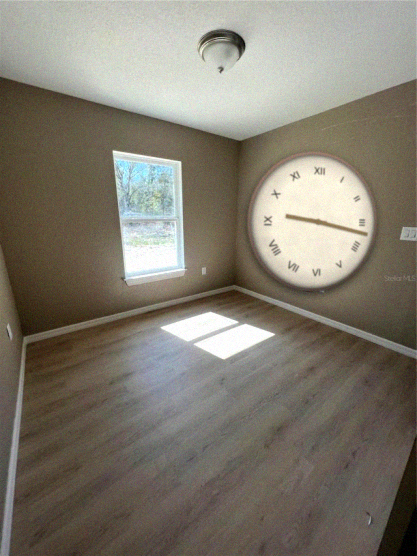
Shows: 9,17
